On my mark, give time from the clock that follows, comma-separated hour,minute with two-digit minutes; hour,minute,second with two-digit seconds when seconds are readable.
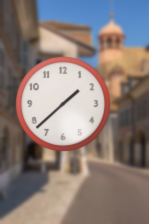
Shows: 1,38
